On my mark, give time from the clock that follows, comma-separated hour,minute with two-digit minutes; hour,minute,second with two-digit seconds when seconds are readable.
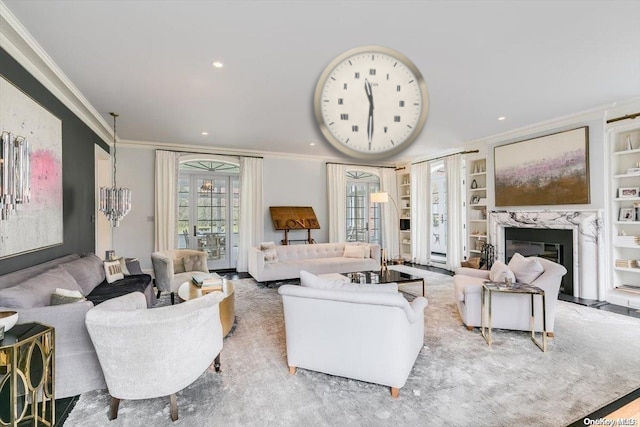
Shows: 11,30
